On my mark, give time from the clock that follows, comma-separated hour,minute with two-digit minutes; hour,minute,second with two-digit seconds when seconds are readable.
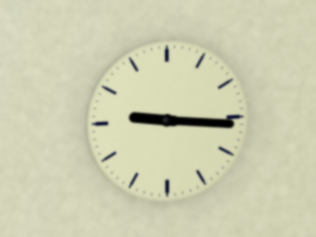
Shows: 9,16
